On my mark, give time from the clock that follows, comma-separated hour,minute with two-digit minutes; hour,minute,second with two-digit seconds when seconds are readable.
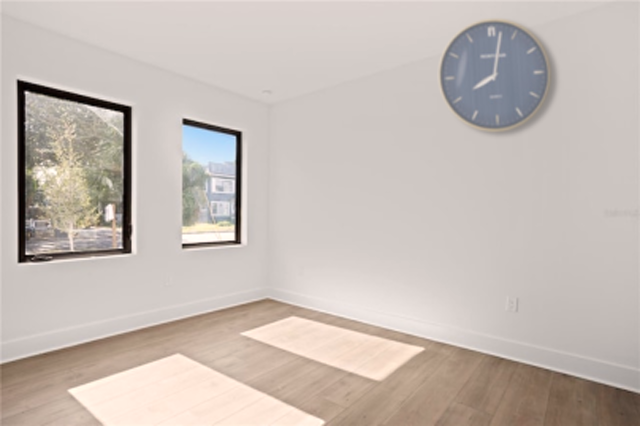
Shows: 8,02
